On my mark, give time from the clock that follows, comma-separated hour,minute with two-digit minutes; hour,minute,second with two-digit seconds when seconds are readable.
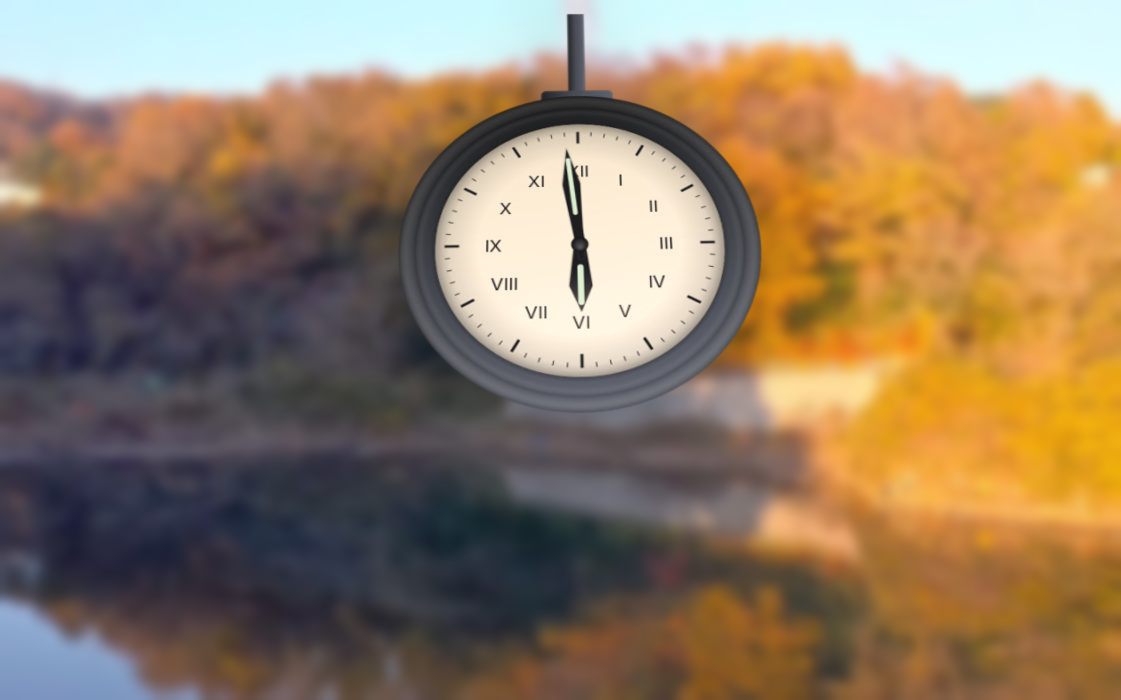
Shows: 5,59
